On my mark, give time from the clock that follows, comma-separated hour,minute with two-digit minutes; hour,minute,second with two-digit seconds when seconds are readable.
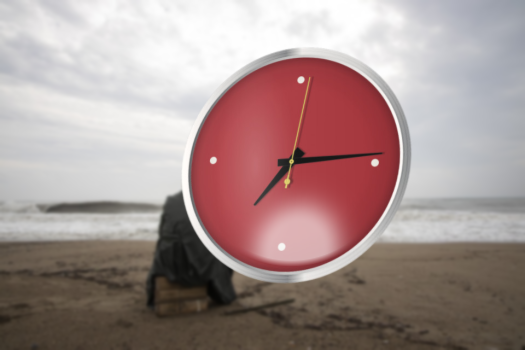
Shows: 7,14,01
